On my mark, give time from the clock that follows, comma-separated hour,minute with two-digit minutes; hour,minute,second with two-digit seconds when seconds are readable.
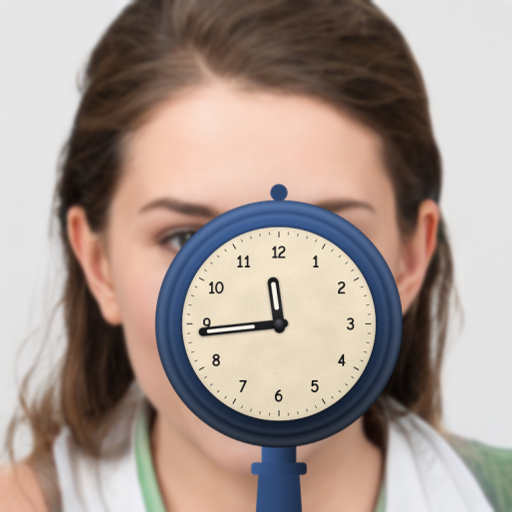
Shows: 11,44
